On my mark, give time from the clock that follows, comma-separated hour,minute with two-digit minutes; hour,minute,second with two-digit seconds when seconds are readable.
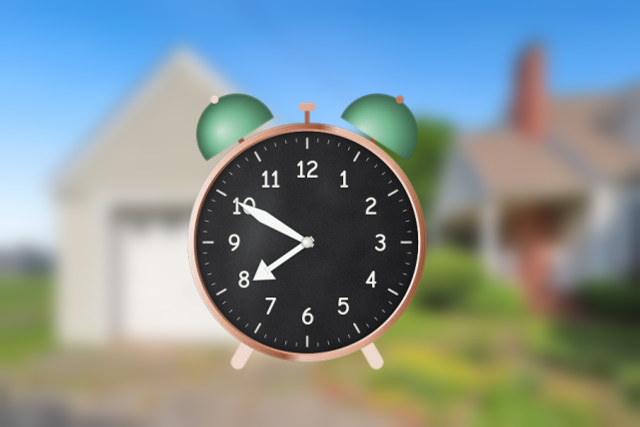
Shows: 7,50
